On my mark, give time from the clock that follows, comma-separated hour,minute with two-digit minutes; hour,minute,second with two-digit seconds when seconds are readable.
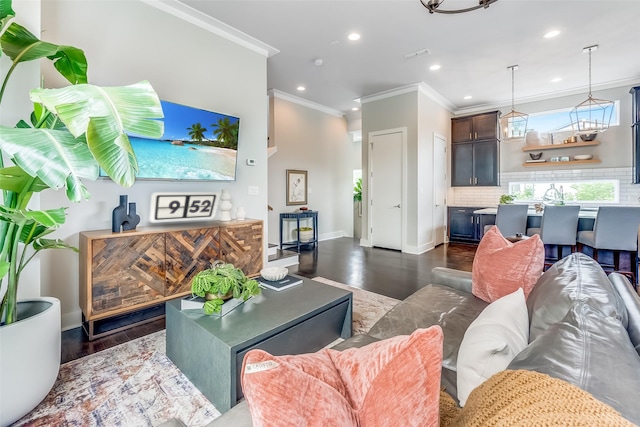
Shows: 9,52
